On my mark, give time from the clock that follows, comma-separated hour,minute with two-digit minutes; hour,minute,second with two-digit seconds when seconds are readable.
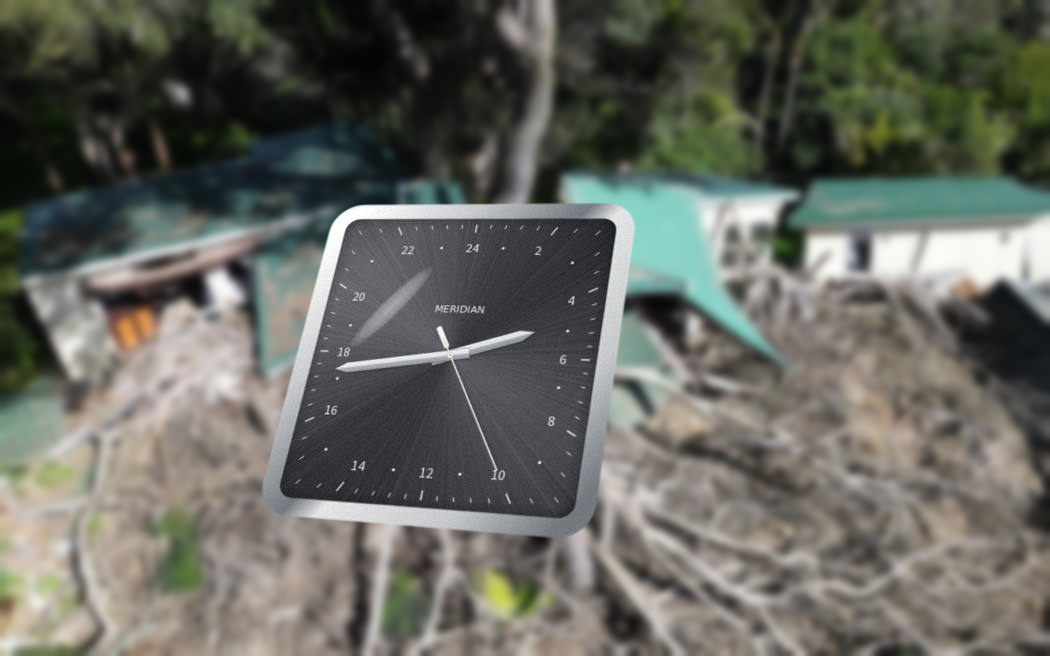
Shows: 4,43,25
